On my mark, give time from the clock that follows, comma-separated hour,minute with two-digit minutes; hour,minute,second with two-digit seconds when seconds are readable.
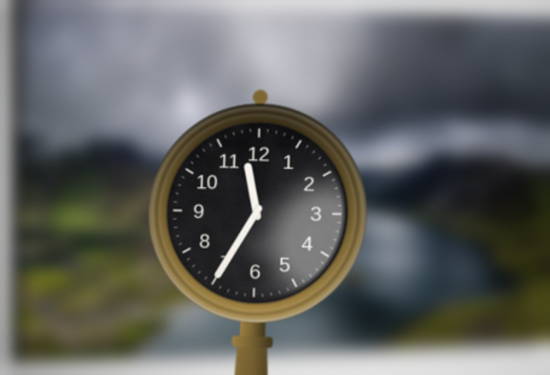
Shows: 11,35
